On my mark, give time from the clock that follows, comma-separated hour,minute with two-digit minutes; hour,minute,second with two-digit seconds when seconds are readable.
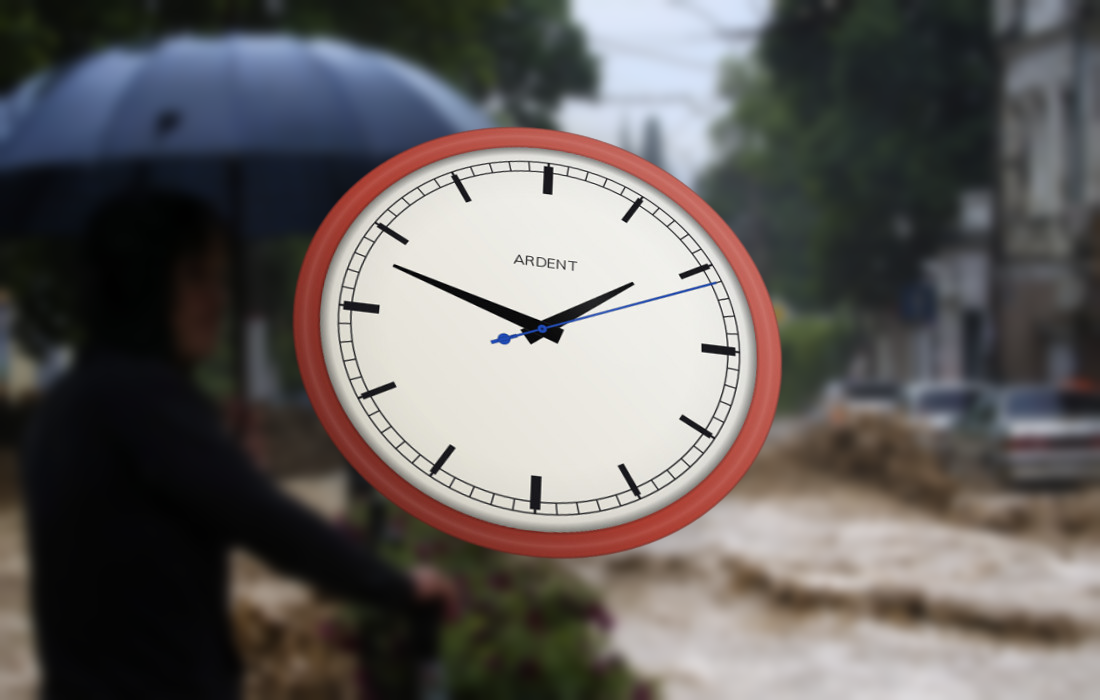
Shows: 1,48,11
